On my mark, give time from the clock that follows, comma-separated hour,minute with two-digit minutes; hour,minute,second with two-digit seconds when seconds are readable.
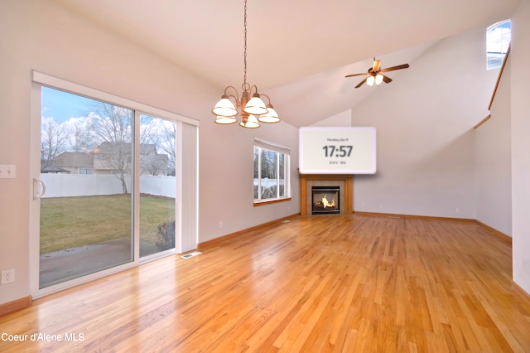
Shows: 17,57
